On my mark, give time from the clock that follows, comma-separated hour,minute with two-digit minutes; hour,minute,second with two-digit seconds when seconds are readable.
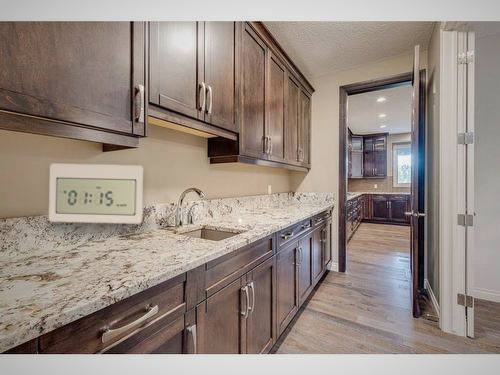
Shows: 1,15
